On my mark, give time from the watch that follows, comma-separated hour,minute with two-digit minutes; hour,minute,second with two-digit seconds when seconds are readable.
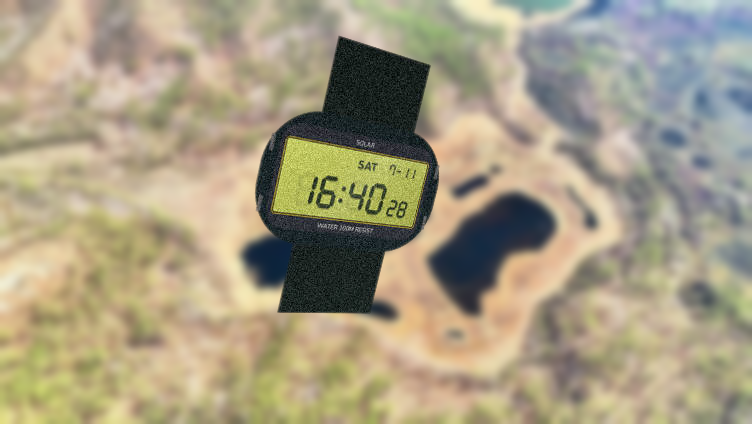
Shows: 16,40,28
